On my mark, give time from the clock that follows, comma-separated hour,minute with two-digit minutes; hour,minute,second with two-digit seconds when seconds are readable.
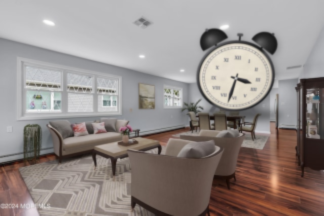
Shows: 3,32
